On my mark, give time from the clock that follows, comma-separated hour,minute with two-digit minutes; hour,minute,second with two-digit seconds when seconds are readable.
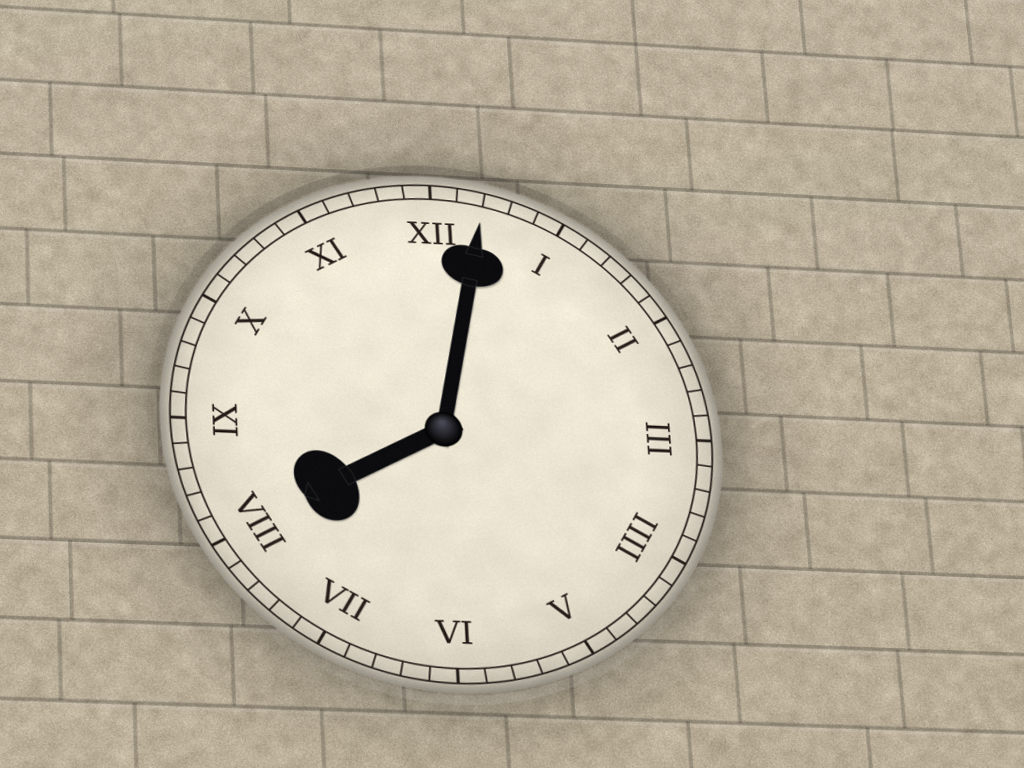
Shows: 8,02
